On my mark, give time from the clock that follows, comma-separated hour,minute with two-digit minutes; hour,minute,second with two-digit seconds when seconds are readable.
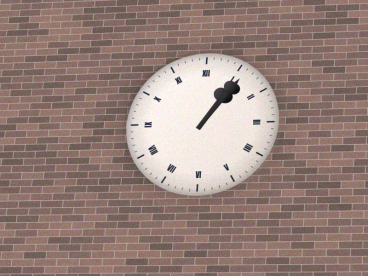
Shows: 1,06
